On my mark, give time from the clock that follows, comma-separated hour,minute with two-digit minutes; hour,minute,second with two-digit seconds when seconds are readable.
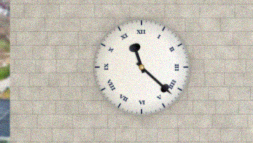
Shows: 11,22
